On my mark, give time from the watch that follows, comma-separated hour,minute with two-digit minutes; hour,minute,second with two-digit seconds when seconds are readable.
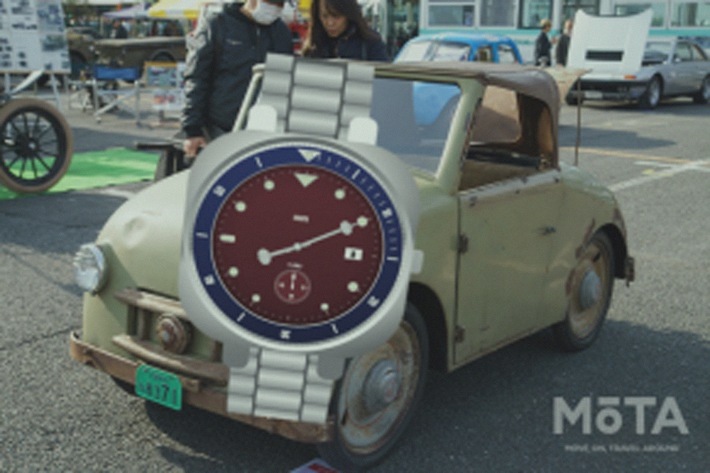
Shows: 8,10
